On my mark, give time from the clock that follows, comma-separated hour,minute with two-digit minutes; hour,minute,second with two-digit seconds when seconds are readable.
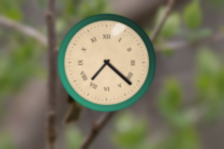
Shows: 7,22
